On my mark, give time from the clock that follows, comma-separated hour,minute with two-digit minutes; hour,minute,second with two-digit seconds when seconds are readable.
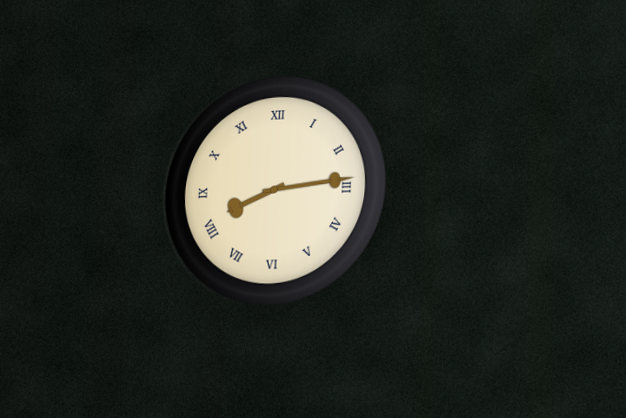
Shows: 8,14
